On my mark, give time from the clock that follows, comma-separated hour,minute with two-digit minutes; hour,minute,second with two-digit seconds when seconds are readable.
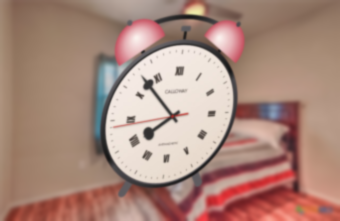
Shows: 7,52,44
